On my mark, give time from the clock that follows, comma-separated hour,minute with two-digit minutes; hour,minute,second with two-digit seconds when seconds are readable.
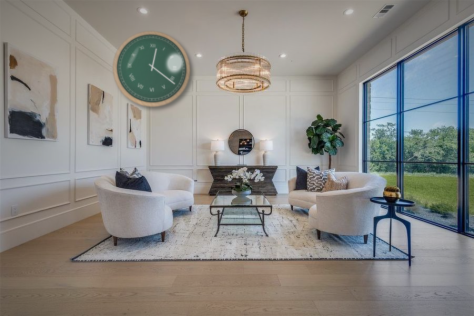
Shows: 12,21
